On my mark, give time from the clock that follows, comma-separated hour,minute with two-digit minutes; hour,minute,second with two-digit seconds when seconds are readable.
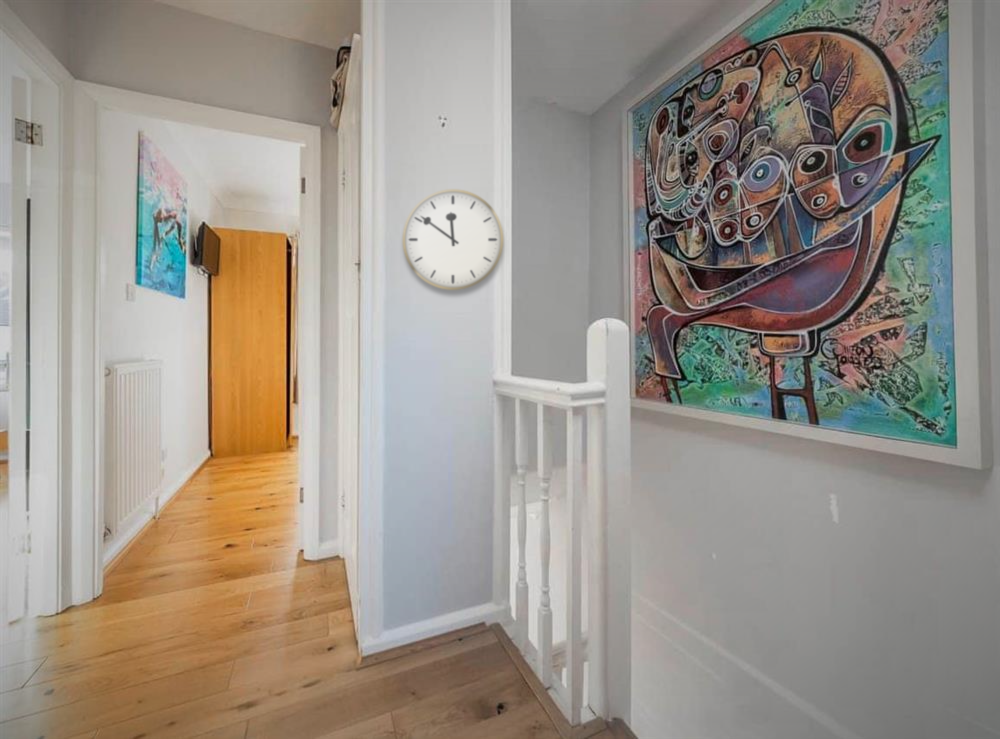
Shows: 11,51
